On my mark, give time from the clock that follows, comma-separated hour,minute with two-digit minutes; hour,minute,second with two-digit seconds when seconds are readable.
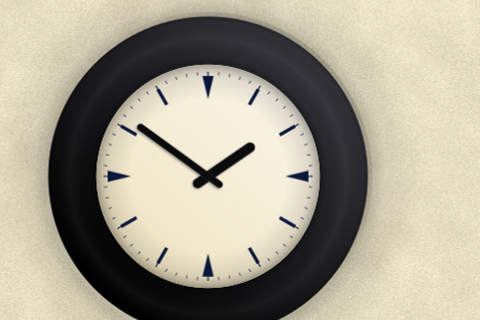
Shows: 1,51
